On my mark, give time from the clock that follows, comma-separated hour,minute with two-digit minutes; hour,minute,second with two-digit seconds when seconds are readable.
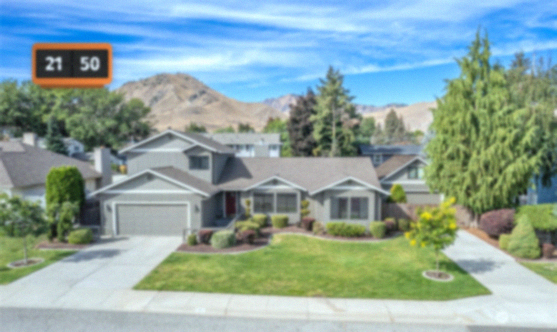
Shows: 21,50
